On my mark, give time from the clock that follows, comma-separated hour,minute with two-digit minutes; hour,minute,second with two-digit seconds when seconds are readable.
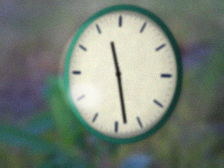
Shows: 11,28
